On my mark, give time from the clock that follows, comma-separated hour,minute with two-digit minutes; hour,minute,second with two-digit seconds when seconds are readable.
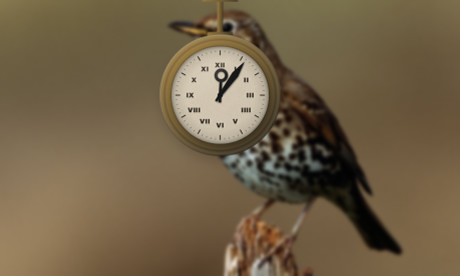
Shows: 12,06
